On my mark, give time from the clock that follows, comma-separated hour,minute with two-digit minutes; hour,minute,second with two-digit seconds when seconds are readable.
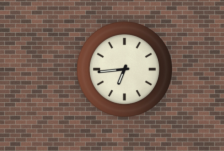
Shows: 6,44
